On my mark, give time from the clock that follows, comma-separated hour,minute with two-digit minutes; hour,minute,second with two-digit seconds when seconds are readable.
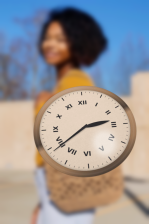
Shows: 2,39
